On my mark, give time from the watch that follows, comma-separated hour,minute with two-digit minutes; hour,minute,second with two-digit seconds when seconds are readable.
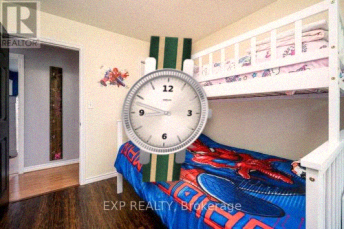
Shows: 8,48
